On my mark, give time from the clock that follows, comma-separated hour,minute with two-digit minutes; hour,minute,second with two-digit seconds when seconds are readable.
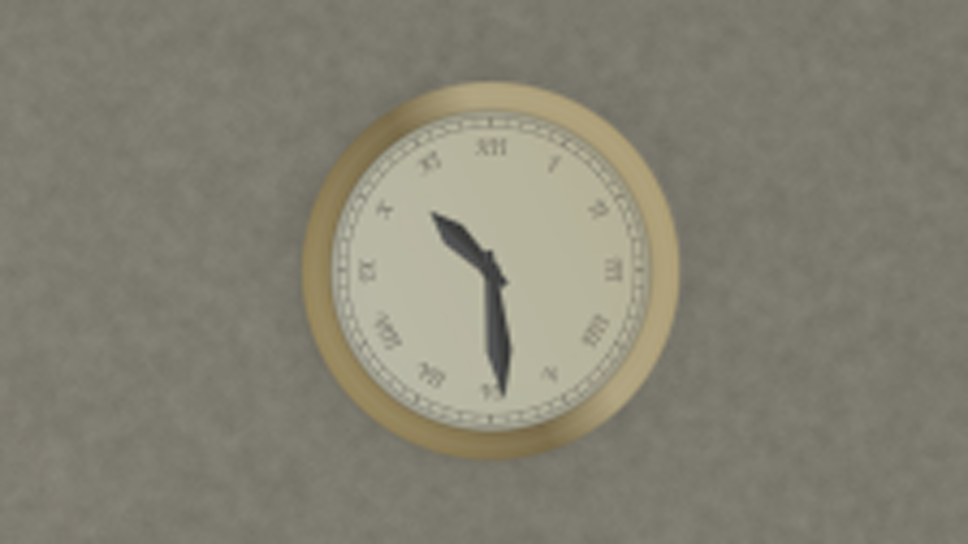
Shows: 10,29
